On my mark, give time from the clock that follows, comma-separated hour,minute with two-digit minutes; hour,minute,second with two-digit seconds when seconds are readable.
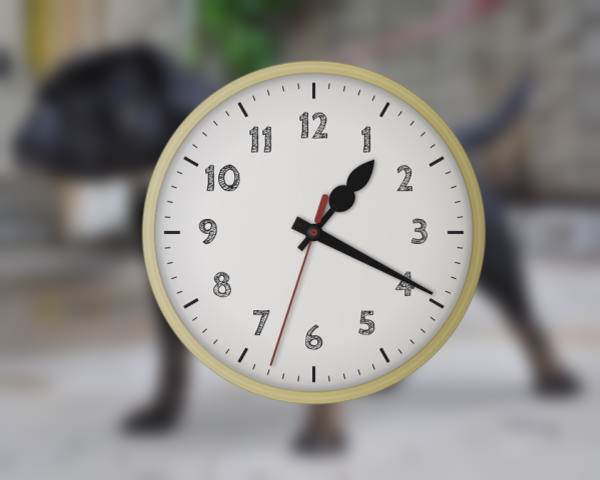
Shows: 1,19,33
